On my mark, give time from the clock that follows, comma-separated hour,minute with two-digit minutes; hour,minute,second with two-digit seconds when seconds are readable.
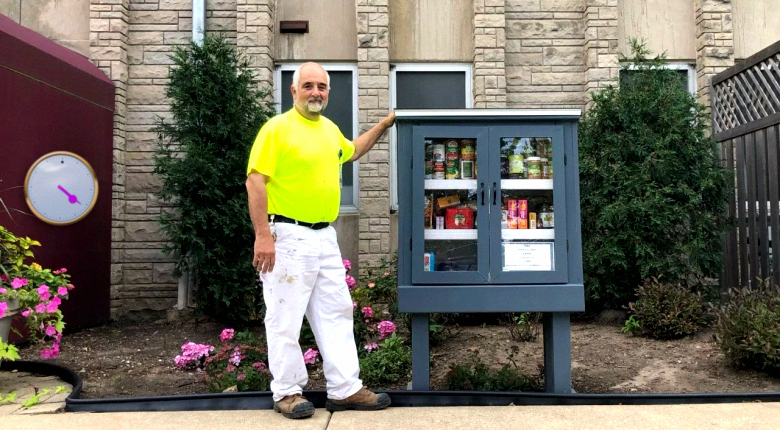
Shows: 4,21
